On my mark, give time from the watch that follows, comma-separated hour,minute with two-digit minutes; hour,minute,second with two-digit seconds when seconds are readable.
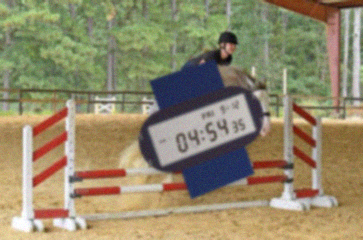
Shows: 4,54
